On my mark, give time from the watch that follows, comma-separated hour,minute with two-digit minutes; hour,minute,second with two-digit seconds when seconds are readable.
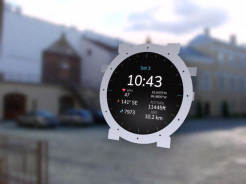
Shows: 10,43
